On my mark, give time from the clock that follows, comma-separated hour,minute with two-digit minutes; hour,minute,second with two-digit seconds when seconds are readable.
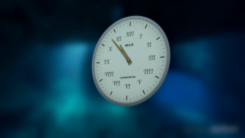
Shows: 10,53
